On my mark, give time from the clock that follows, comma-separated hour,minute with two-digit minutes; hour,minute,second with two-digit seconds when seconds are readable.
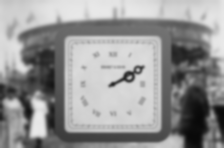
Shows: 2,10
